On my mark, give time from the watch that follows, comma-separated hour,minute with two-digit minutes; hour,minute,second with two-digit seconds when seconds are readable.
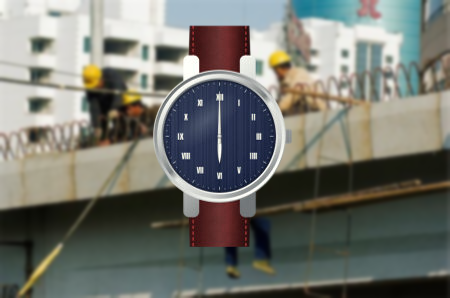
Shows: 6,00
